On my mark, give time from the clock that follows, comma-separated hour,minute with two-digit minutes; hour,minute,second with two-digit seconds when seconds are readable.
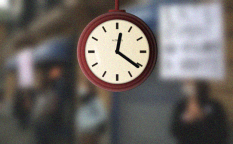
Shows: 12,21
